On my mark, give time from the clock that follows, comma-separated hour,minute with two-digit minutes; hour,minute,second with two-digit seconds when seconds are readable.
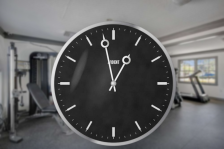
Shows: 12,58
